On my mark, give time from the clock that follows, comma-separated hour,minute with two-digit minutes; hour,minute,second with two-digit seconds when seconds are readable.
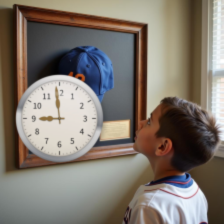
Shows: 8,59
